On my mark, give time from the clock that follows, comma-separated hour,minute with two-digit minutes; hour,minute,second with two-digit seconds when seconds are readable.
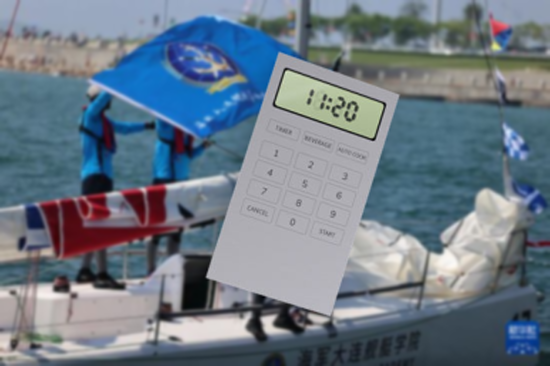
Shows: 11,20
